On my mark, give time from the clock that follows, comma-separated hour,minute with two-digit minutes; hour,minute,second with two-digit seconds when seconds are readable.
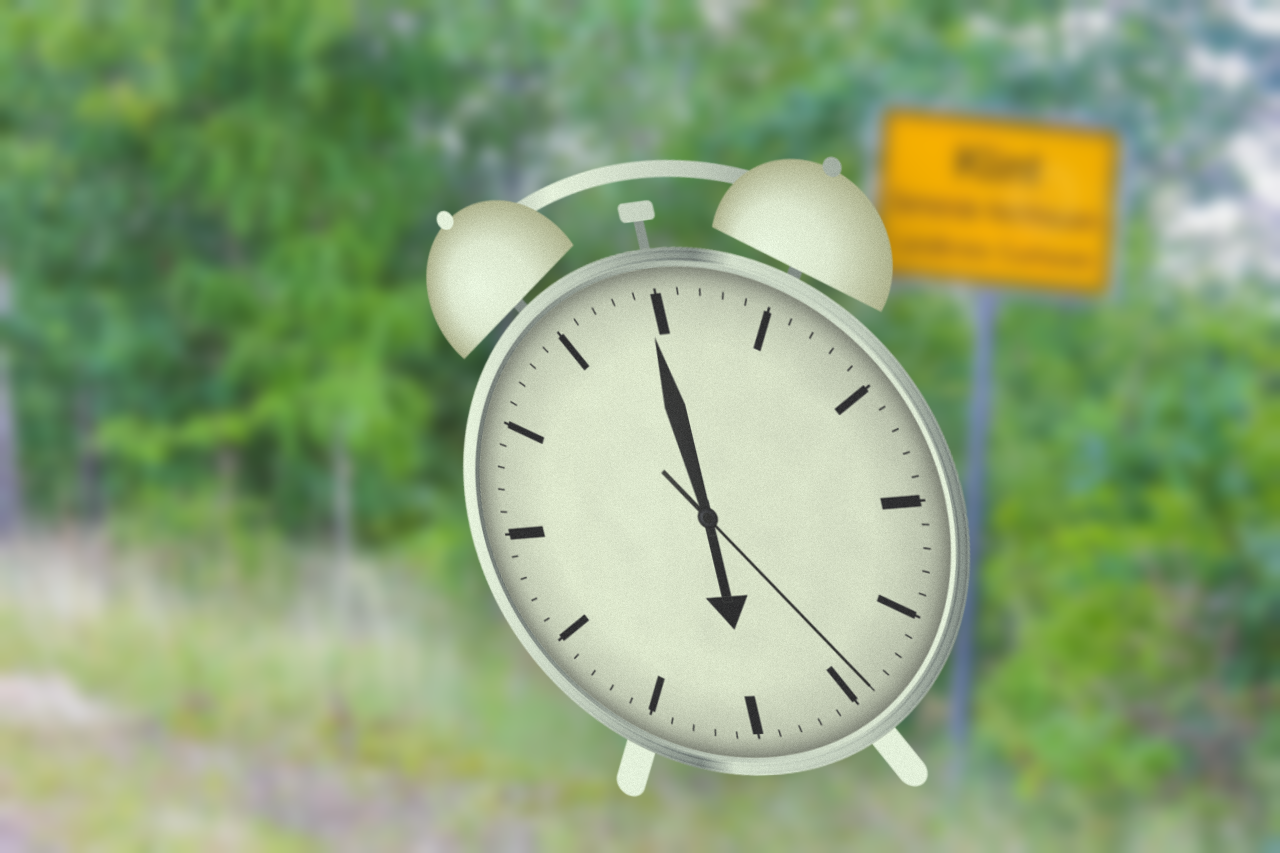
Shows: 5,59,24
